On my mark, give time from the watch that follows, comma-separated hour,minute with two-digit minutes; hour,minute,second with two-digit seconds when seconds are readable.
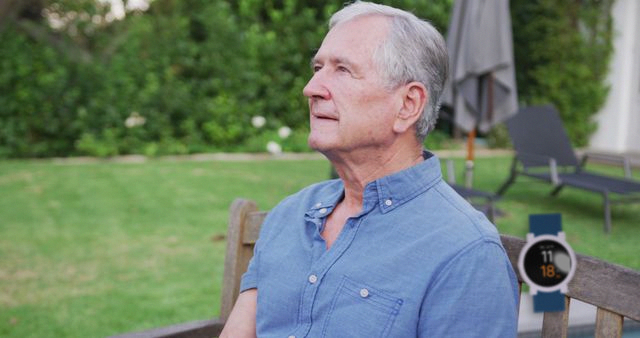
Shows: 11,18
